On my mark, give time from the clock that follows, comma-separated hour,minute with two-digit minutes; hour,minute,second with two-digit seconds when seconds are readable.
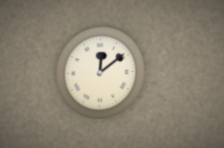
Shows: 12,09
